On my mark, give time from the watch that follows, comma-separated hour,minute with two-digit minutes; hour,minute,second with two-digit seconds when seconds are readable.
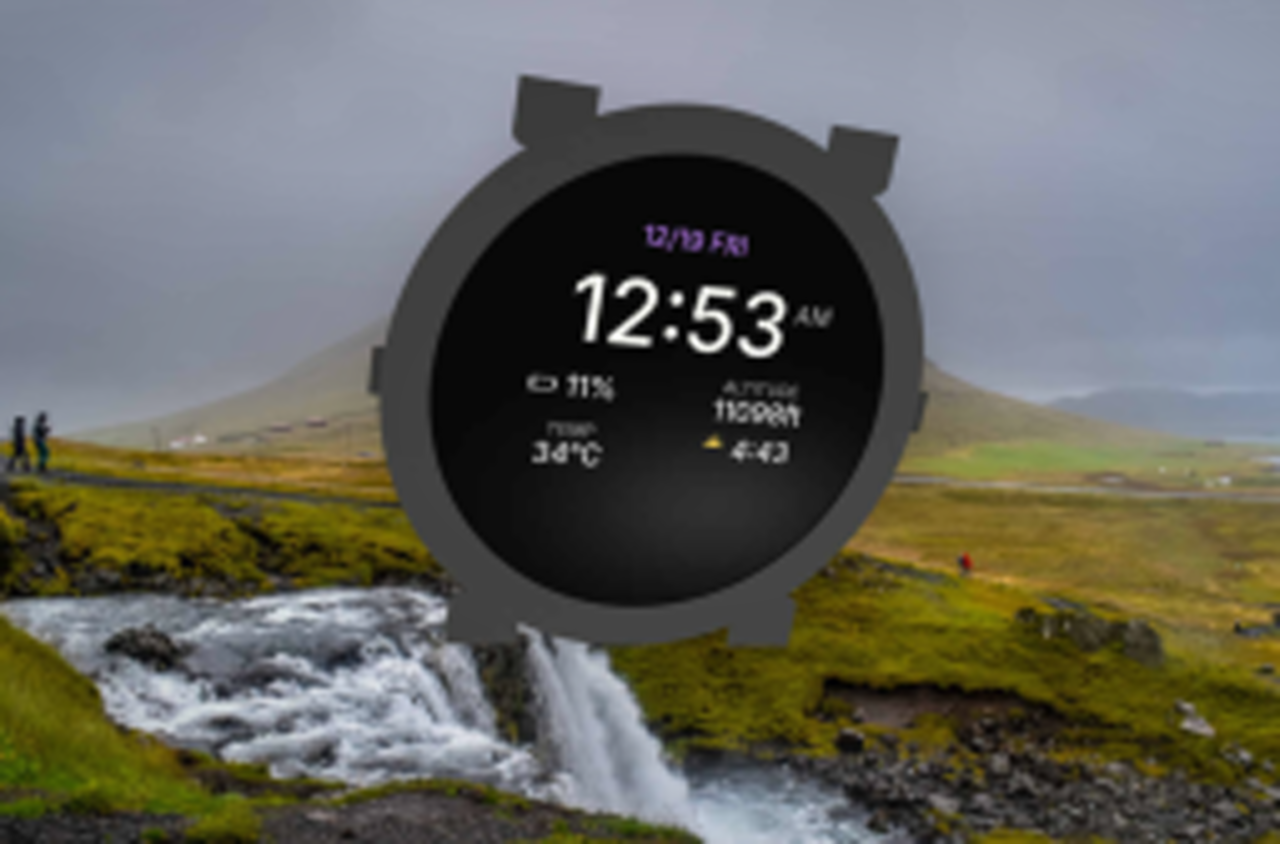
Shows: 12,53
